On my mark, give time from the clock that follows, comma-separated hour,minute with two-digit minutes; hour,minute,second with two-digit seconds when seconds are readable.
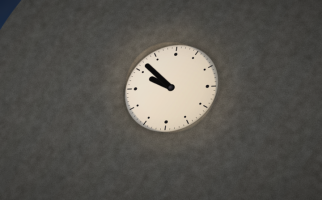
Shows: 9,52
